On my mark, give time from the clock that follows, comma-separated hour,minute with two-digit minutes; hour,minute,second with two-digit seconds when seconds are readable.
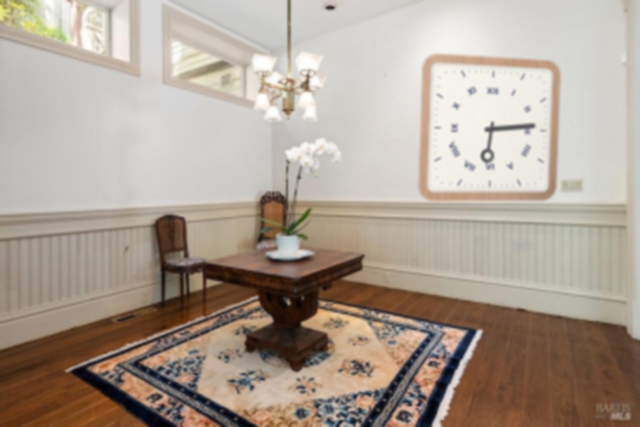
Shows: 6,14
